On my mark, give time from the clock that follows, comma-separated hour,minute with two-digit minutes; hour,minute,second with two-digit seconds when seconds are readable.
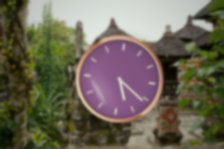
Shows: 5,21
